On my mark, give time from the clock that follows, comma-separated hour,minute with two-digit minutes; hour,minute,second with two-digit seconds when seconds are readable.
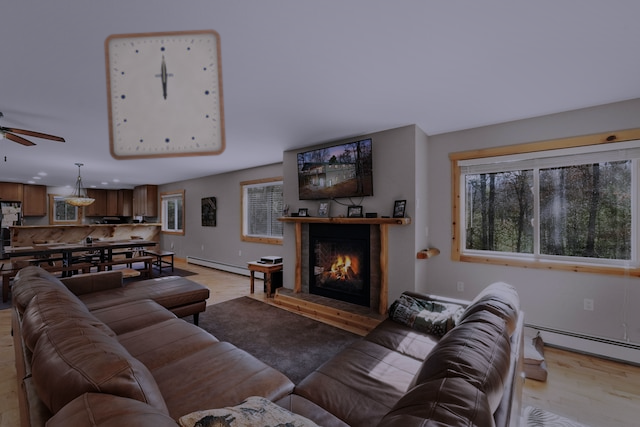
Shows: 12,00
